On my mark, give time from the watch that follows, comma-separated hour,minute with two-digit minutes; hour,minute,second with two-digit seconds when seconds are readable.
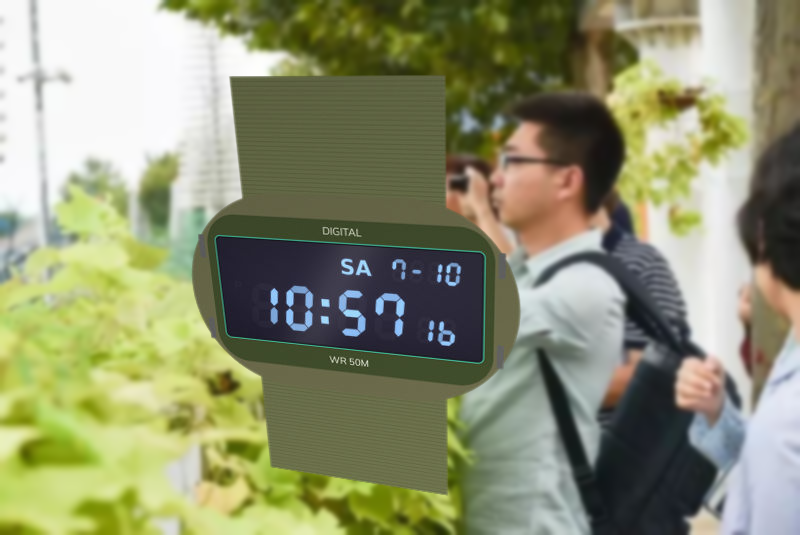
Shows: 10,57,16
